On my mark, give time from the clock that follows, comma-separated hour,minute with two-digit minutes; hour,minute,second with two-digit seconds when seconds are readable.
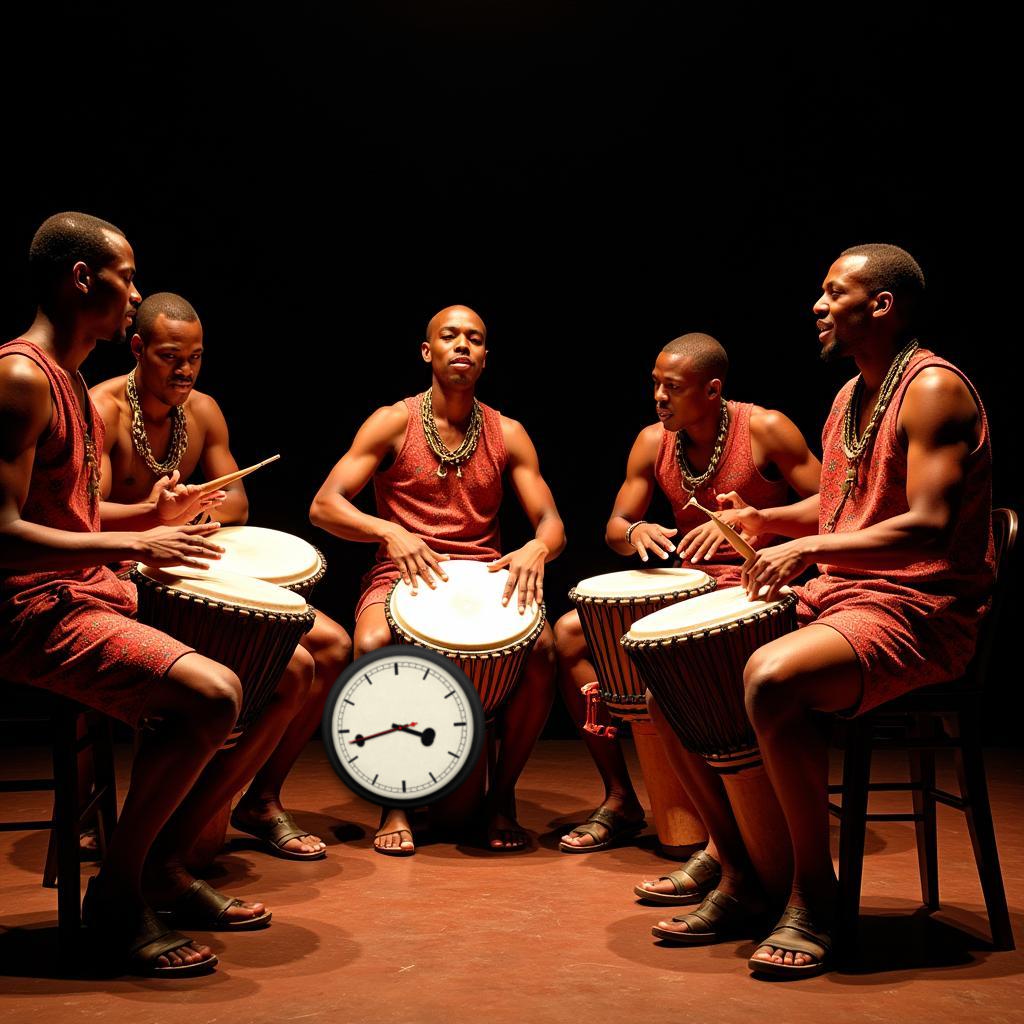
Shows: 3,42,43
